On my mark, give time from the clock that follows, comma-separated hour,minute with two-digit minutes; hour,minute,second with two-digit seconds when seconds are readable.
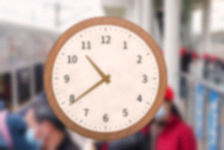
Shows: 10,39
